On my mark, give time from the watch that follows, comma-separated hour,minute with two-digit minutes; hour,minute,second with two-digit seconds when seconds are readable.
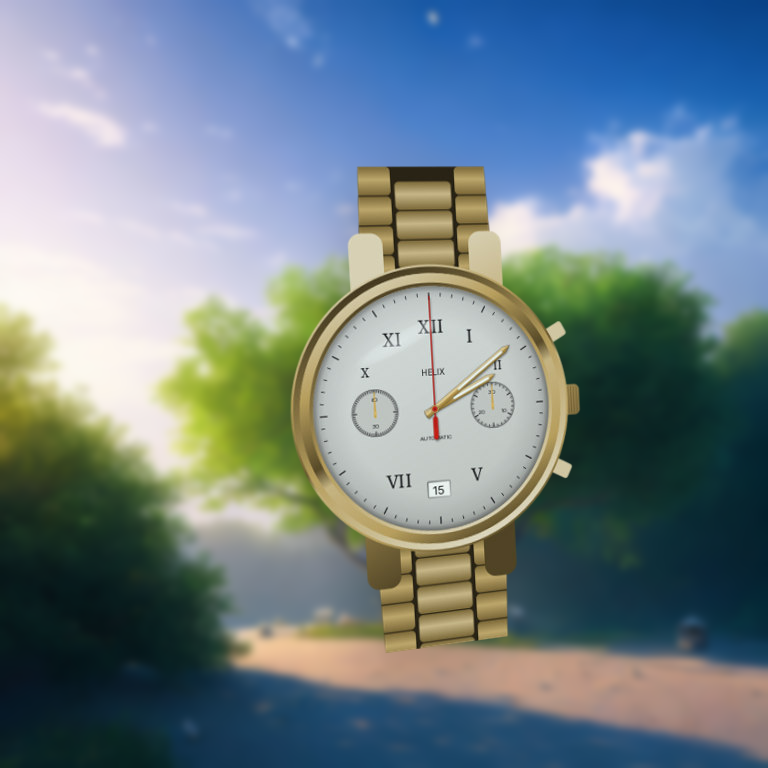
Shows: 2,09
